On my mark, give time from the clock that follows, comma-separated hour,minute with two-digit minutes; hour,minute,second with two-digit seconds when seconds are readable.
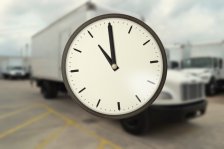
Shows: 11,00
